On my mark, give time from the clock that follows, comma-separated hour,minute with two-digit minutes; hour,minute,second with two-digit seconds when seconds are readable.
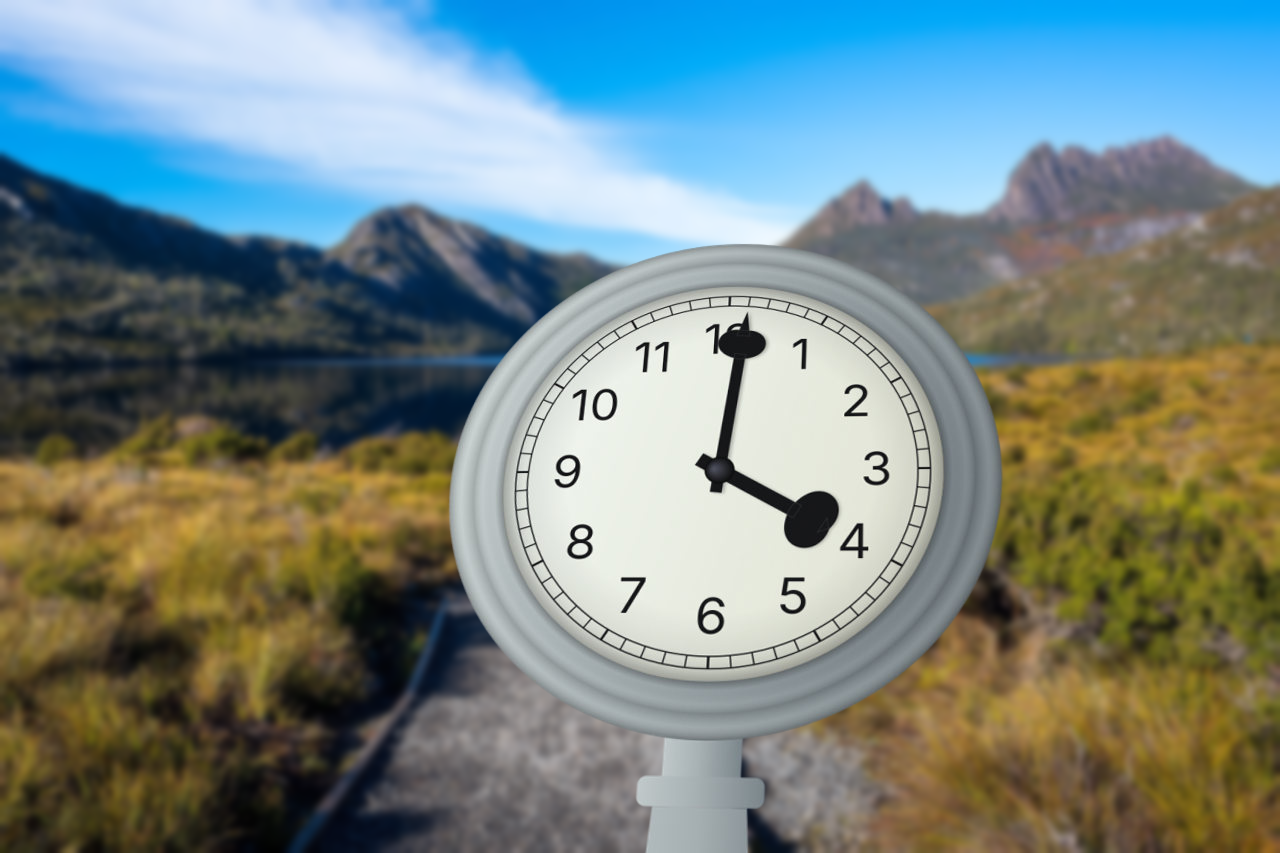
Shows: 4,01
